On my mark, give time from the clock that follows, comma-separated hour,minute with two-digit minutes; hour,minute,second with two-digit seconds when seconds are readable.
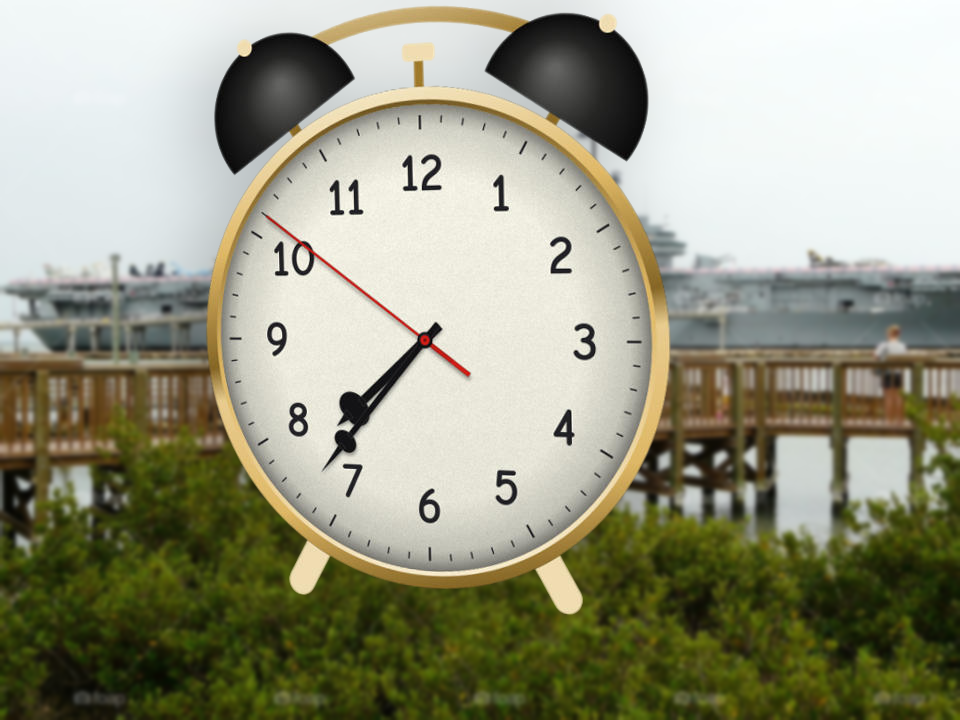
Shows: 7,36,51
